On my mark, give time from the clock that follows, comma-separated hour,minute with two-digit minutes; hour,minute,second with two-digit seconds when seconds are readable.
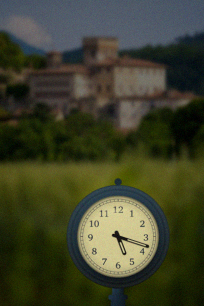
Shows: 5,18
